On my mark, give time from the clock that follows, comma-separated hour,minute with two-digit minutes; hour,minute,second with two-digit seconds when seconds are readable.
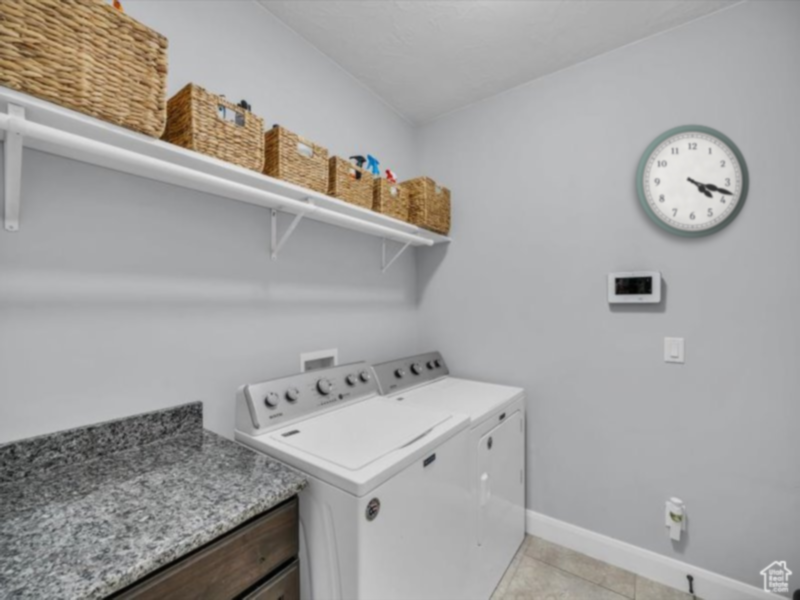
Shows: 4,18
